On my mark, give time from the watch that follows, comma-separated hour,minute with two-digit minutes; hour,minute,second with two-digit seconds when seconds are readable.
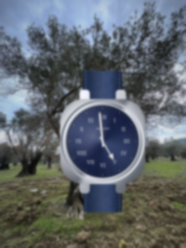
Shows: 4,59
